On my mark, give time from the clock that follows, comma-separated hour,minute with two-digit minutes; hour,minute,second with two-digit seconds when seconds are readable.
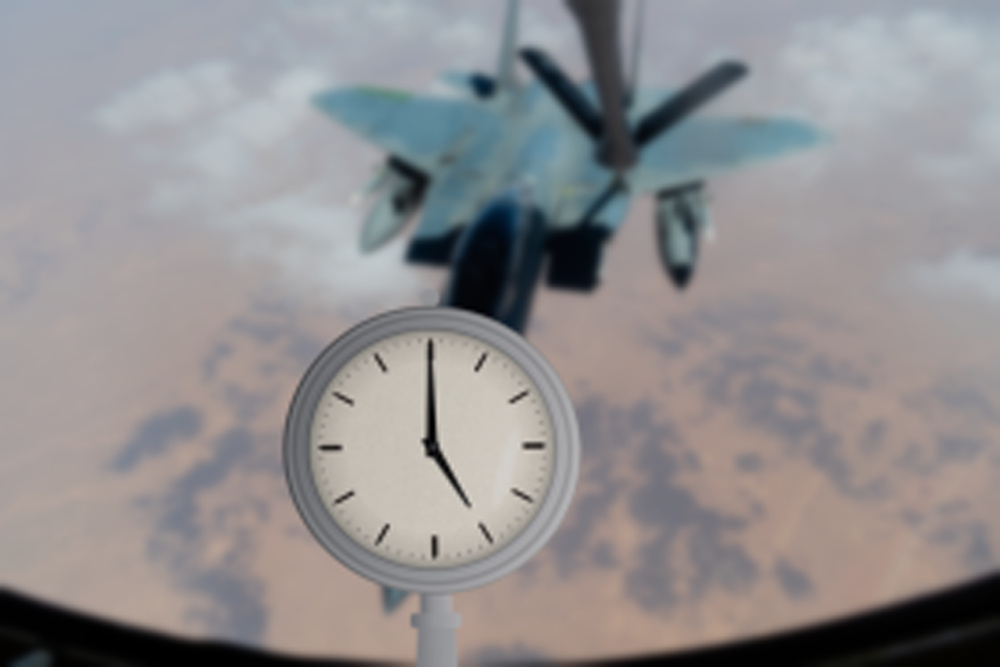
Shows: 5,00
